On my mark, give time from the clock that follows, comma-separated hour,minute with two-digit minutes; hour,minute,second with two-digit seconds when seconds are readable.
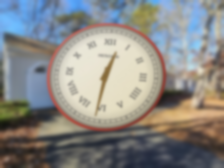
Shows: 12,31
